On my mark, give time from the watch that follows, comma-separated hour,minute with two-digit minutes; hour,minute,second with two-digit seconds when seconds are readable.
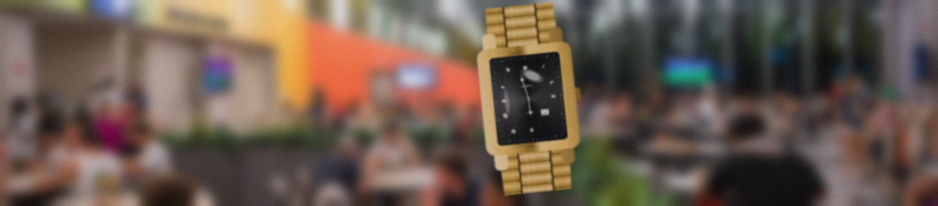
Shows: 5,58
